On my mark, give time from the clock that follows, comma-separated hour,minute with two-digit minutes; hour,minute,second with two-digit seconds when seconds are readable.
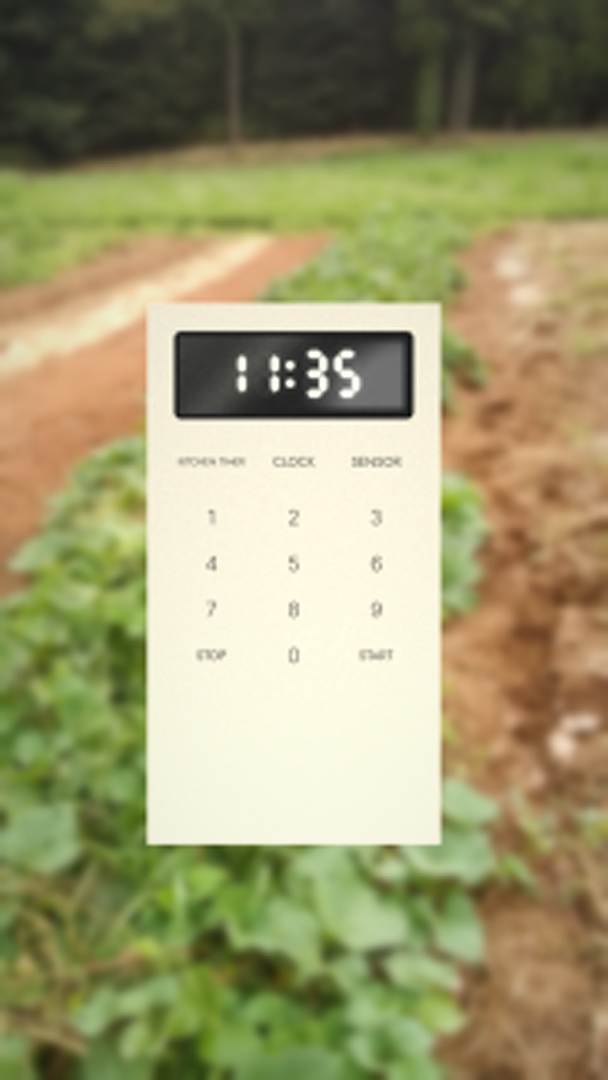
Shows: 11,35
